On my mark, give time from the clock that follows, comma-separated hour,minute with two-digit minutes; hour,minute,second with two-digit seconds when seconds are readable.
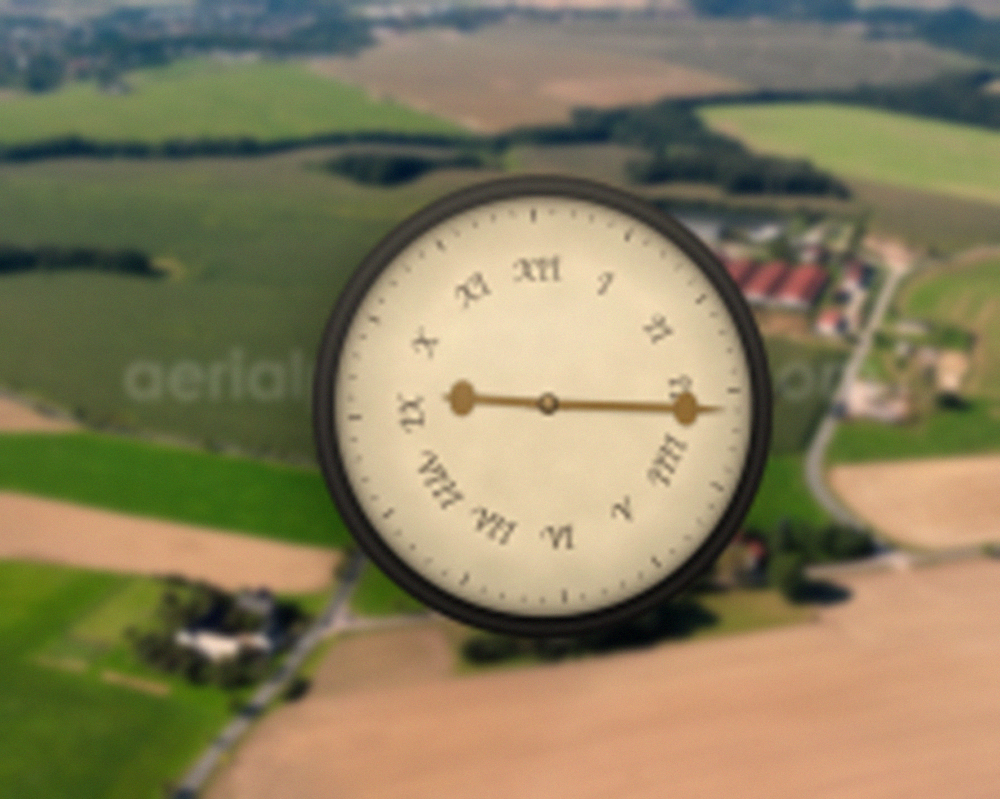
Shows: 9,16
